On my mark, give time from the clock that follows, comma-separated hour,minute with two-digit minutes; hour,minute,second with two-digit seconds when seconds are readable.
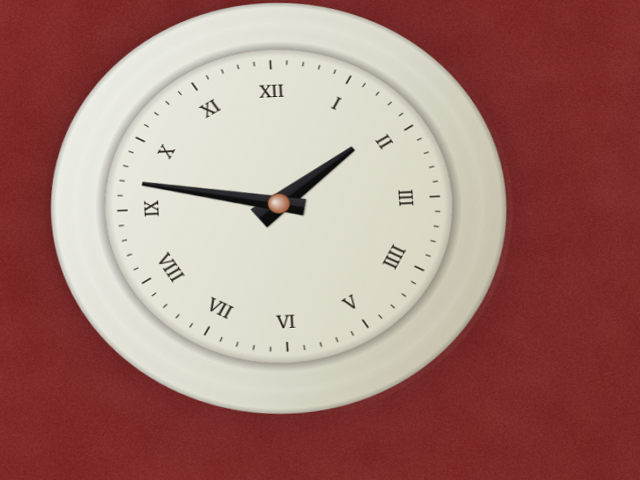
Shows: 1,47
